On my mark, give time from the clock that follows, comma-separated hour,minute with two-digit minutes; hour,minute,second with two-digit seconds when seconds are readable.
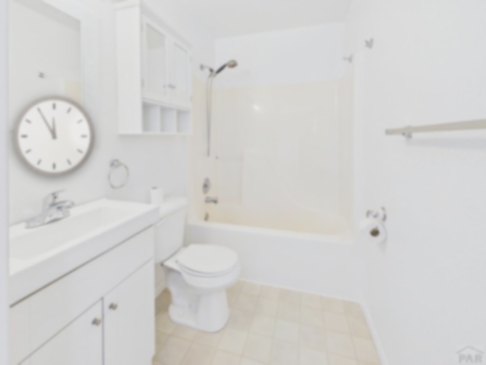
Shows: 11,55
